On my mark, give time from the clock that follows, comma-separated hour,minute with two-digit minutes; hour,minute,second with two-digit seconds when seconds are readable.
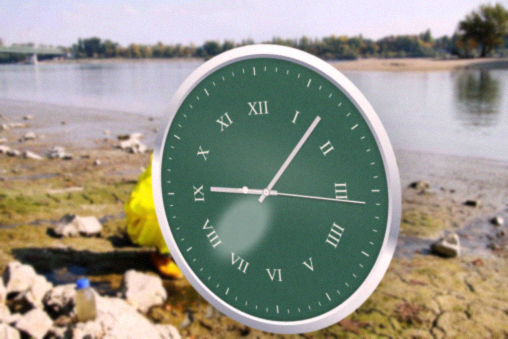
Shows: 9,07,16
